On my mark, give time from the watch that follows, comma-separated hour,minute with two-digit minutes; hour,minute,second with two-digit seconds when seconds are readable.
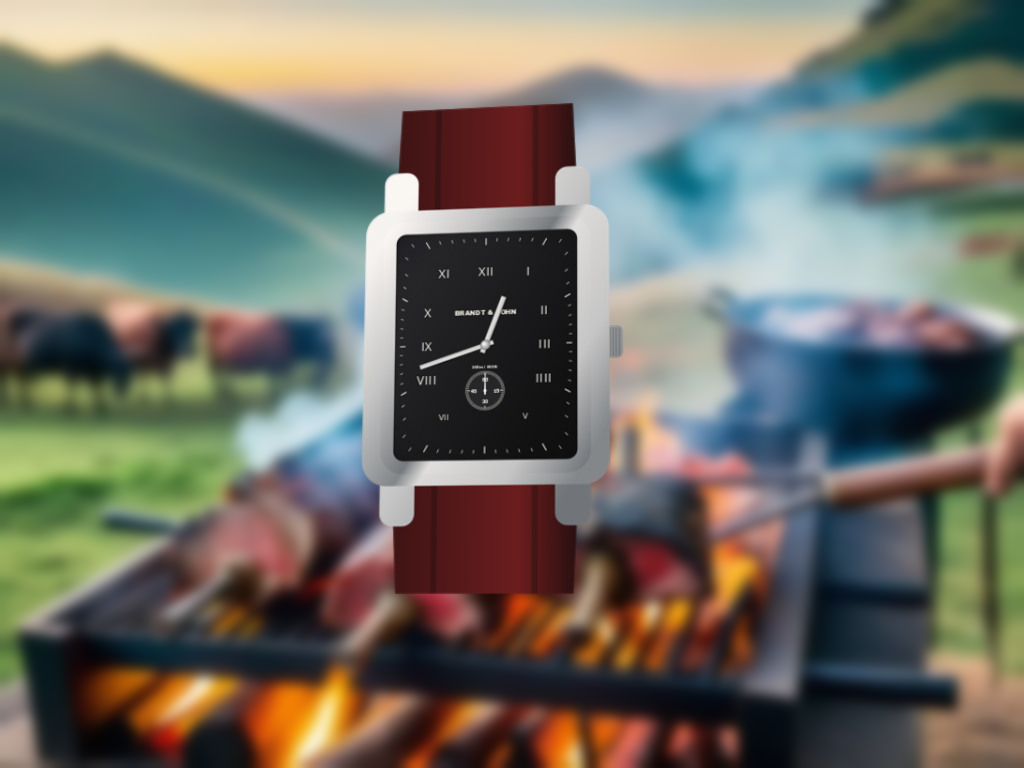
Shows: 12,42
